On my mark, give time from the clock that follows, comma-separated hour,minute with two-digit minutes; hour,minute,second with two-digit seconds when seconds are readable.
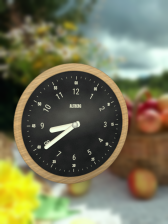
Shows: 8,39
